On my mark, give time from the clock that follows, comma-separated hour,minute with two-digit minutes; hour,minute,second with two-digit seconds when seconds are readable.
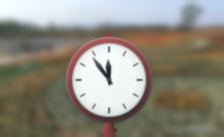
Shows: 11,54
